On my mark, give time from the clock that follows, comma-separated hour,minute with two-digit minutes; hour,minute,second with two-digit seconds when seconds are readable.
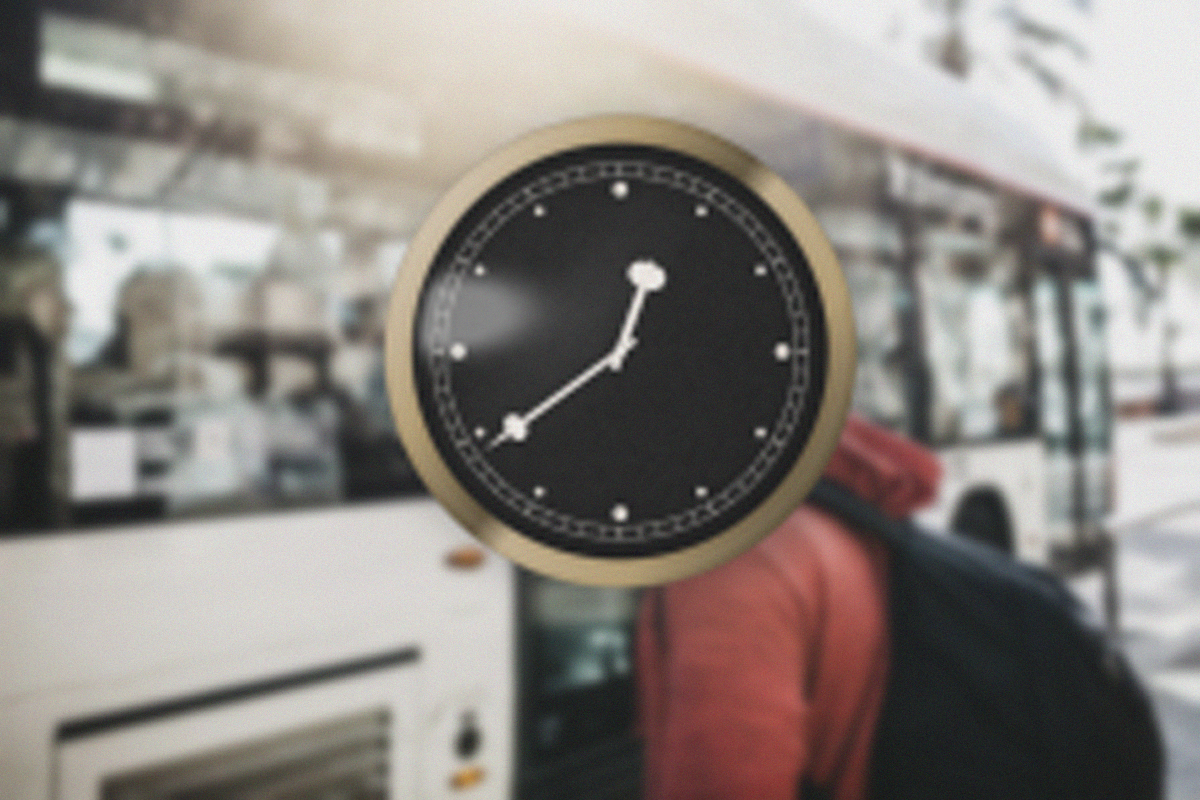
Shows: 12,39
